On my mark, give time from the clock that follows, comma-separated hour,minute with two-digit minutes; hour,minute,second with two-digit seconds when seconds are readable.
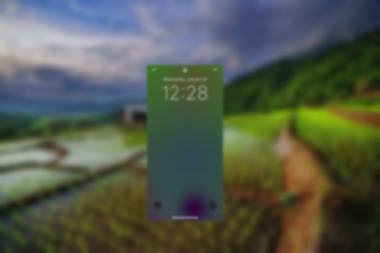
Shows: 12,28
